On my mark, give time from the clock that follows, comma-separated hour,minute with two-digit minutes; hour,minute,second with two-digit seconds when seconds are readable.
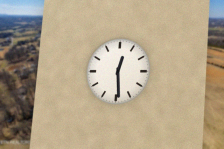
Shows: 12,29
